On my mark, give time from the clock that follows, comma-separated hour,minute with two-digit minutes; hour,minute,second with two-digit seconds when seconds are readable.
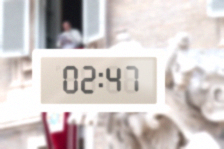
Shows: 2,47
